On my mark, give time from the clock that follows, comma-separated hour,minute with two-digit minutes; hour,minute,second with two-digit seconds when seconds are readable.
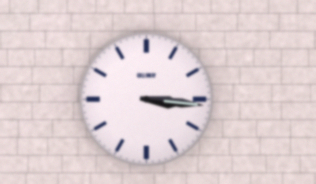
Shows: 3,16
